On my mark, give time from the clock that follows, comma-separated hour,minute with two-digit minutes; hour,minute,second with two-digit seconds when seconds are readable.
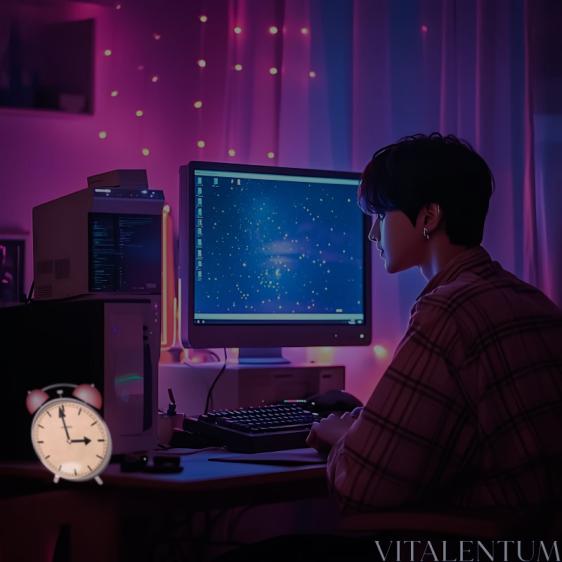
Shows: 2,59
